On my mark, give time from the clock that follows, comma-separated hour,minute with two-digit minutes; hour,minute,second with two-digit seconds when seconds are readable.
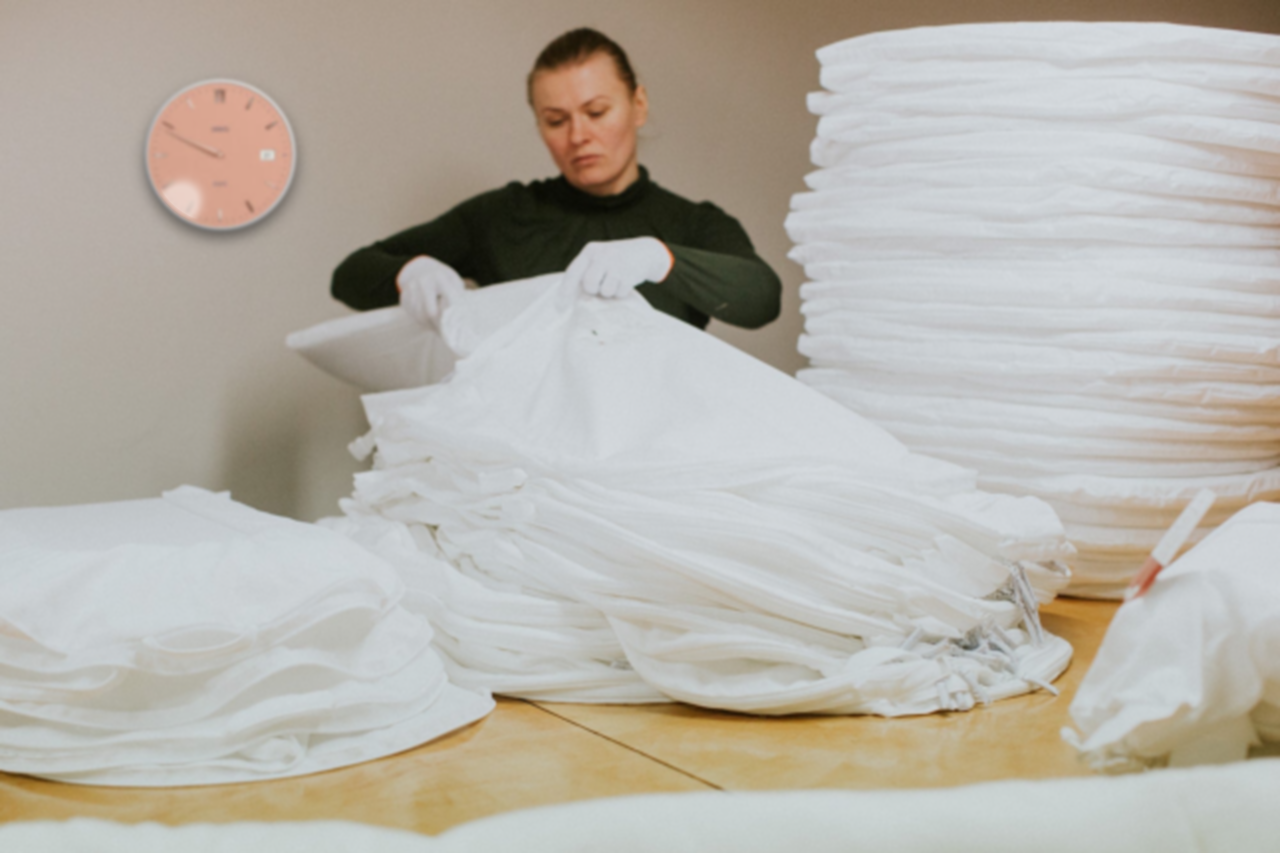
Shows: 9,49
